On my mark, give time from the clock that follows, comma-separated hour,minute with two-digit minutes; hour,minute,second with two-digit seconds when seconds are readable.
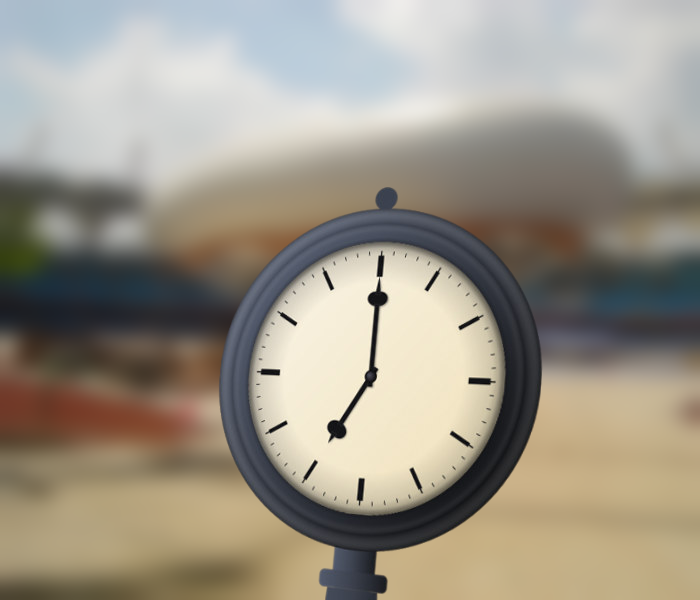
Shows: 7,00
